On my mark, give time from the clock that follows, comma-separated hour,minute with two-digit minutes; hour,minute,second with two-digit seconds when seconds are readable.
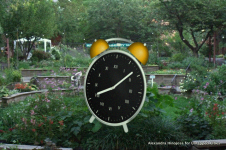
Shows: 8,08
